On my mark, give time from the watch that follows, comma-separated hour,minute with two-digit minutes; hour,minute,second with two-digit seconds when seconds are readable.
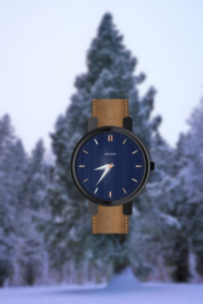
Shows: 8,36
